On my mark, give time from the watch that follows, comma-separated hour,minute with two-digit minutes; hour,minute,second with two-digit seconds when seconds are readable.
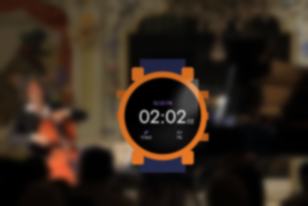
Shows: 2,02
